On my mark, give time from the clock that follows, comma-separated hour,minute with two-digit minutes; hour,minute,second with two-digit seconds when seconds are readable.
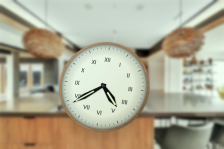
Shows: 4,39
